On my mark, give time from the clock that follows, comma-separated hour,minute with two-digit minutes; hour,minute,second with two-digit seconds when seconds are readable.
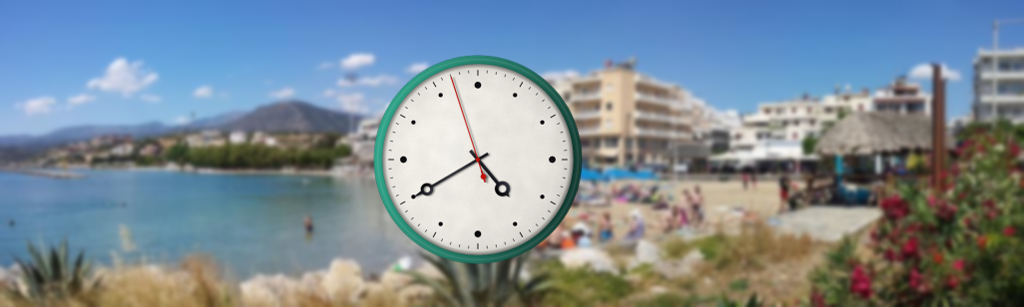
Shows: 4,39,57
